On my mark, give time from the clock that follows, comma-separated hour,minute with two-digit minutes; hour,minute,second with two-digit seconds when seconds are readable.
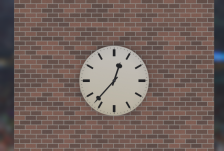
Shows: 12,37
